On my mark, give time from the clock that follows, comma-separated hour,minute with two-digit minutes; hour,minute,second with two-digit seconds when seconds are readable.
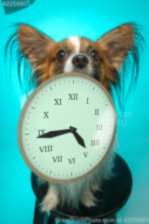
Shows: 4,44
